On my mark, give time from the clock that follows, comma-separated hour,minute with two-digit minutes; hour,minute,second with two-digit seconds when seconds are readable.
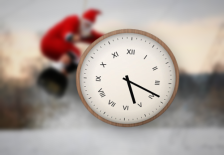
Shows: 5,19
